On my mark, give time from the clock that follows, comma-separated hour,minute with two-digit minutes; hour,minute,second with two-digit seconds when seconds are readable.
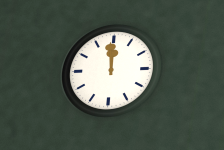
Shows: 11,59
